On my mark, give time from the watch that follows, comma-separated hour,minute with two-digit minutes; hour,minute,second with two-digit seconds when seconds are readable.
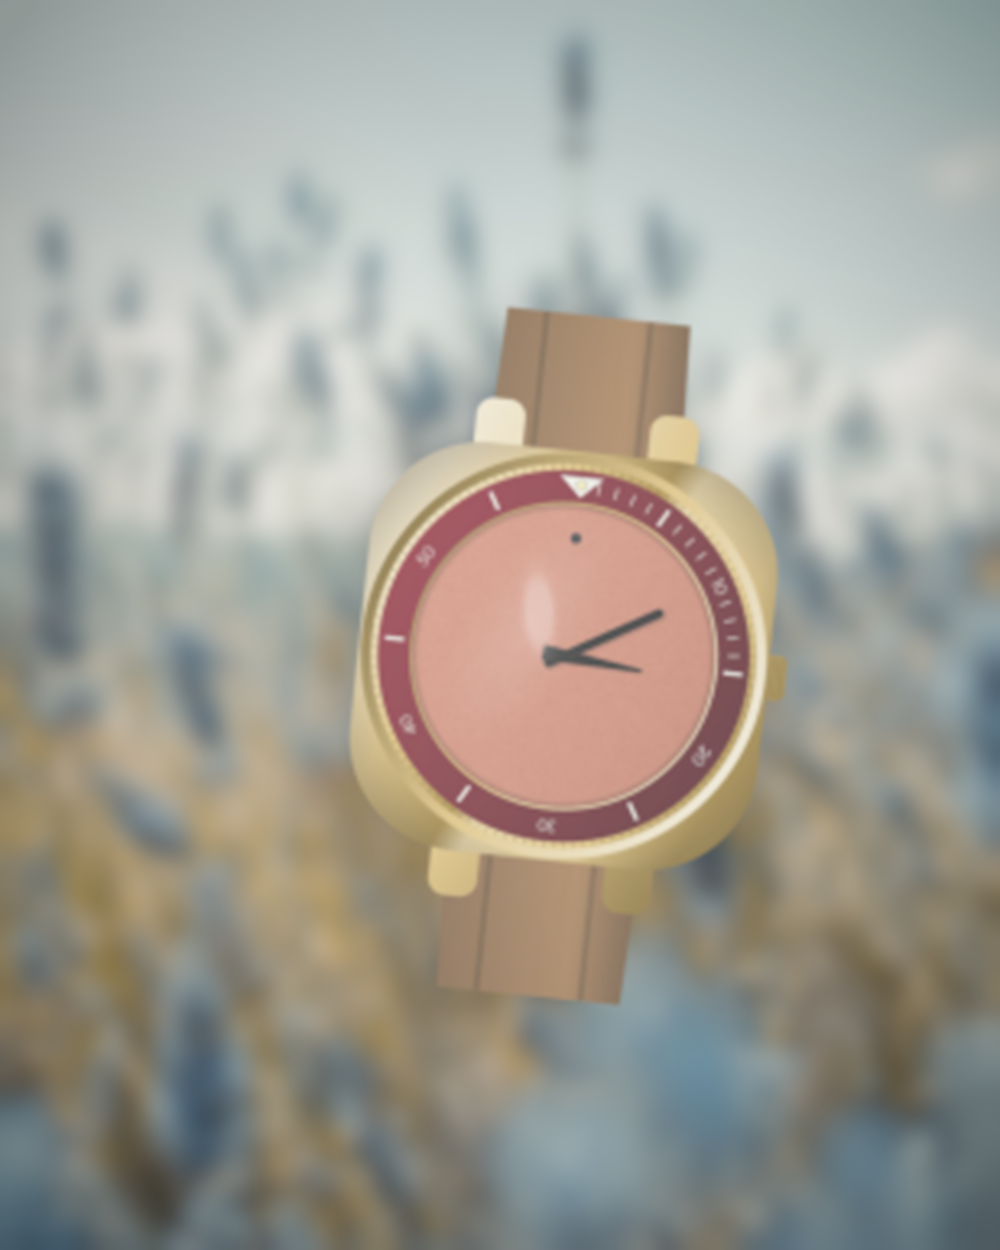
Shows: 3,10
